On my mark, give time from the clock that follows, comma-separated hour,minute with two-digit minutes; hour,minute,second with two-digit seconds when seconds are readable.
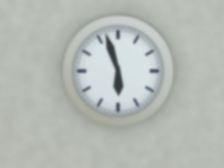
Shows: 5,57
